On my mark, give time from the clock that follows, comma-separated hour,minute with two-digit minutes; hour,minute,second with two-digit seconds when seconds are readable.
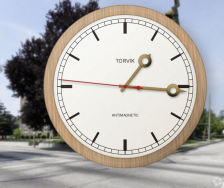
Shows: 1,15,46
